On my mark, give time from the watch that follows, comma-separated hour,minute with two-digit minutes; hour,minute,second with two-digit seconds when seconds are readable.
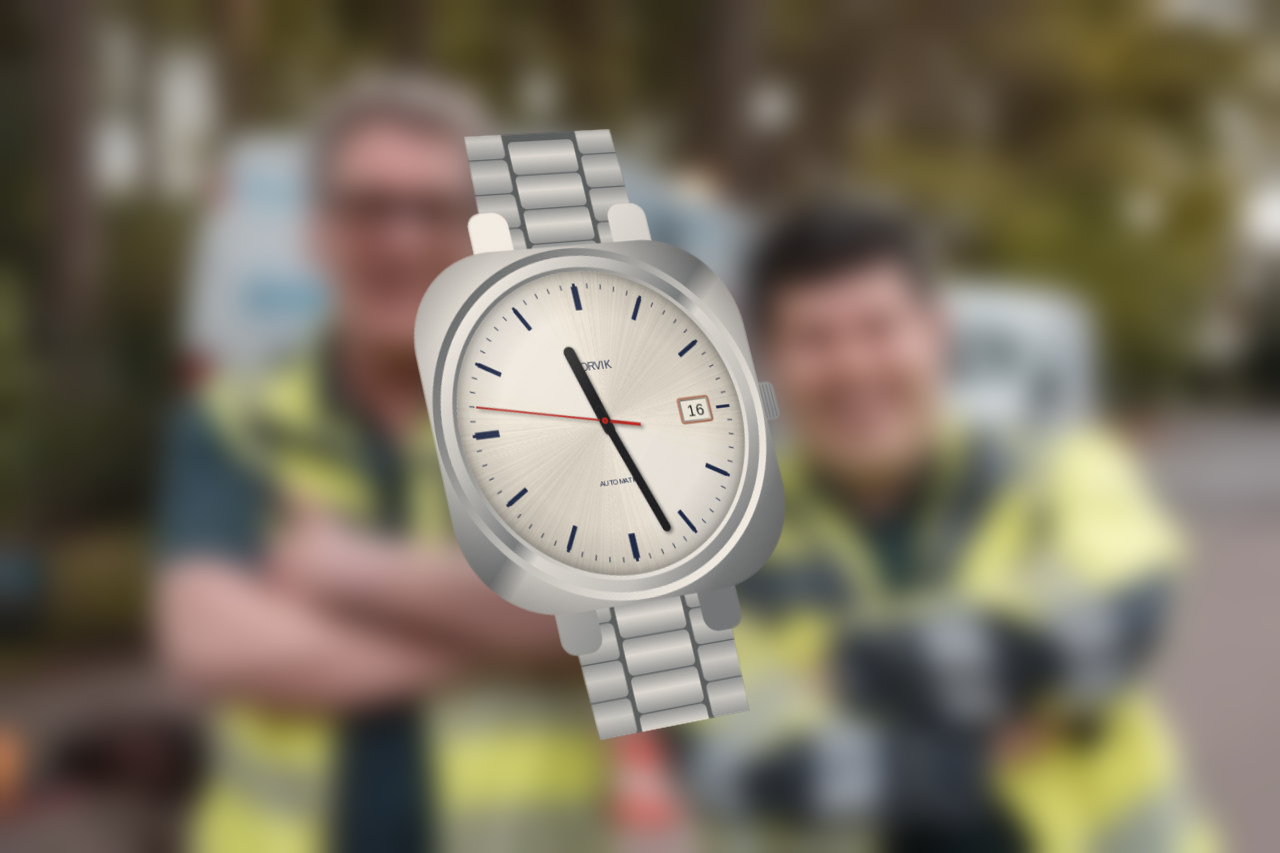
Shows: 11,26,47
